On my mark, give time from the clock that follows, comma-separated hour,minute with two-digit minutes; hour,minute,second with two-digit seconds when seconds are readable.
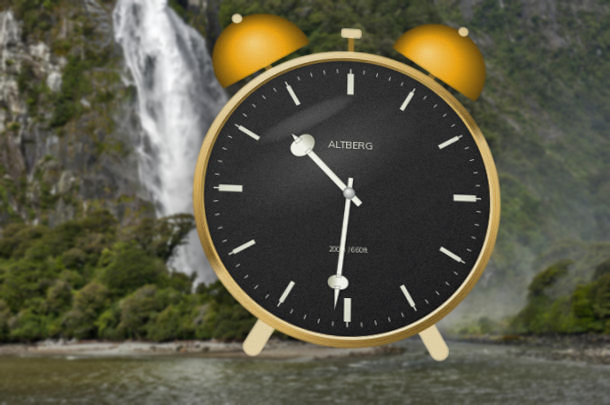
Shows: 10,31
